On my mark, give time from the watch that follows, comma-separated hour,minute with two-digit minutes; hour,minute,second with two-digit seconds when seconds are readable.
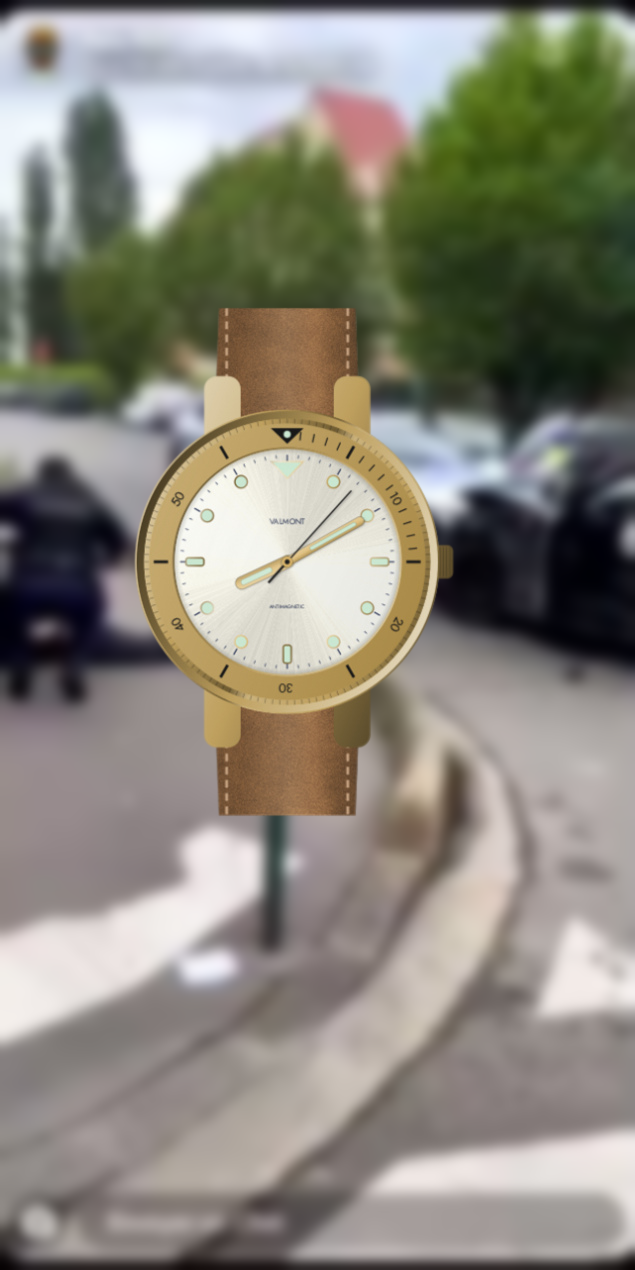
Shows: 8,10,07
